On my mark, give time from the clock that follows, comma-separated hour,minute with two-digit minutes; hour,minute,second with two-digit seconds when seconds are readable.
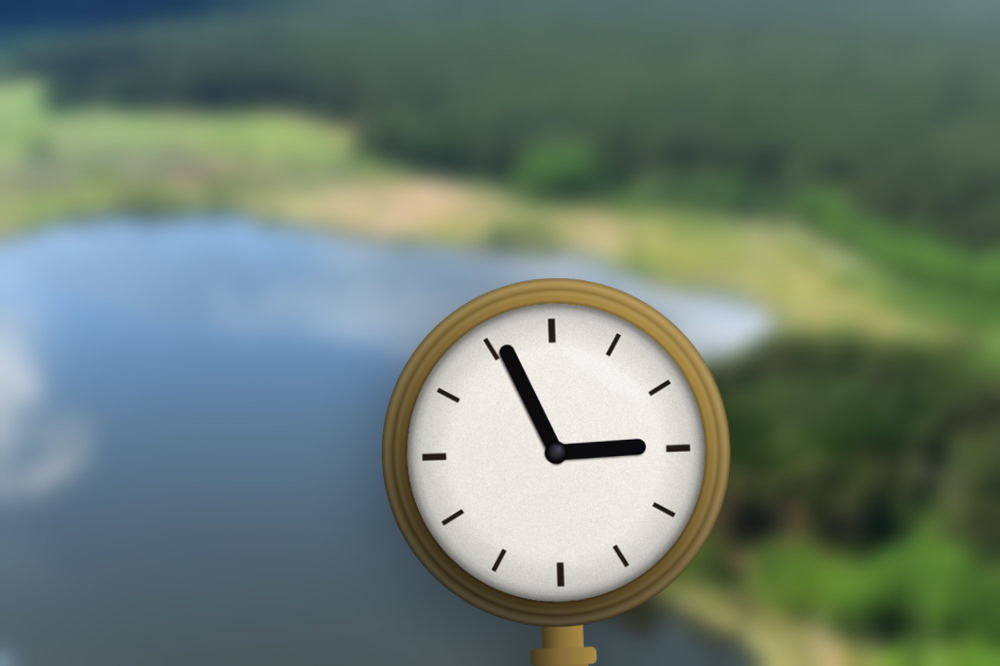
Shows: 2,56
